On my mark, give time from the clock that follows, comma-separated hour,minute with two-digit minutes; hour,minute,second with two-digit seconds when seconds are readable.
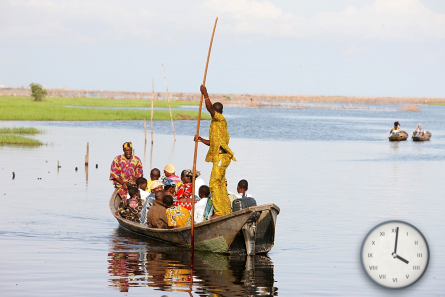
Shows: 4,01
